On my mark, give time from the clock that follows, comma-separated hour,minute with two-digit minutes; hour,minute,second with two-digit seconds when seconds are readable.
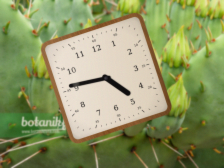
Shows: 4,46
